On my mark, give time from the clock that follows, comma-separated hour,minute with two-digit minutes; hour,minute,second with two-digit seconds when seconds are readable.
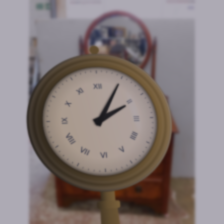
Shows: 2,05
